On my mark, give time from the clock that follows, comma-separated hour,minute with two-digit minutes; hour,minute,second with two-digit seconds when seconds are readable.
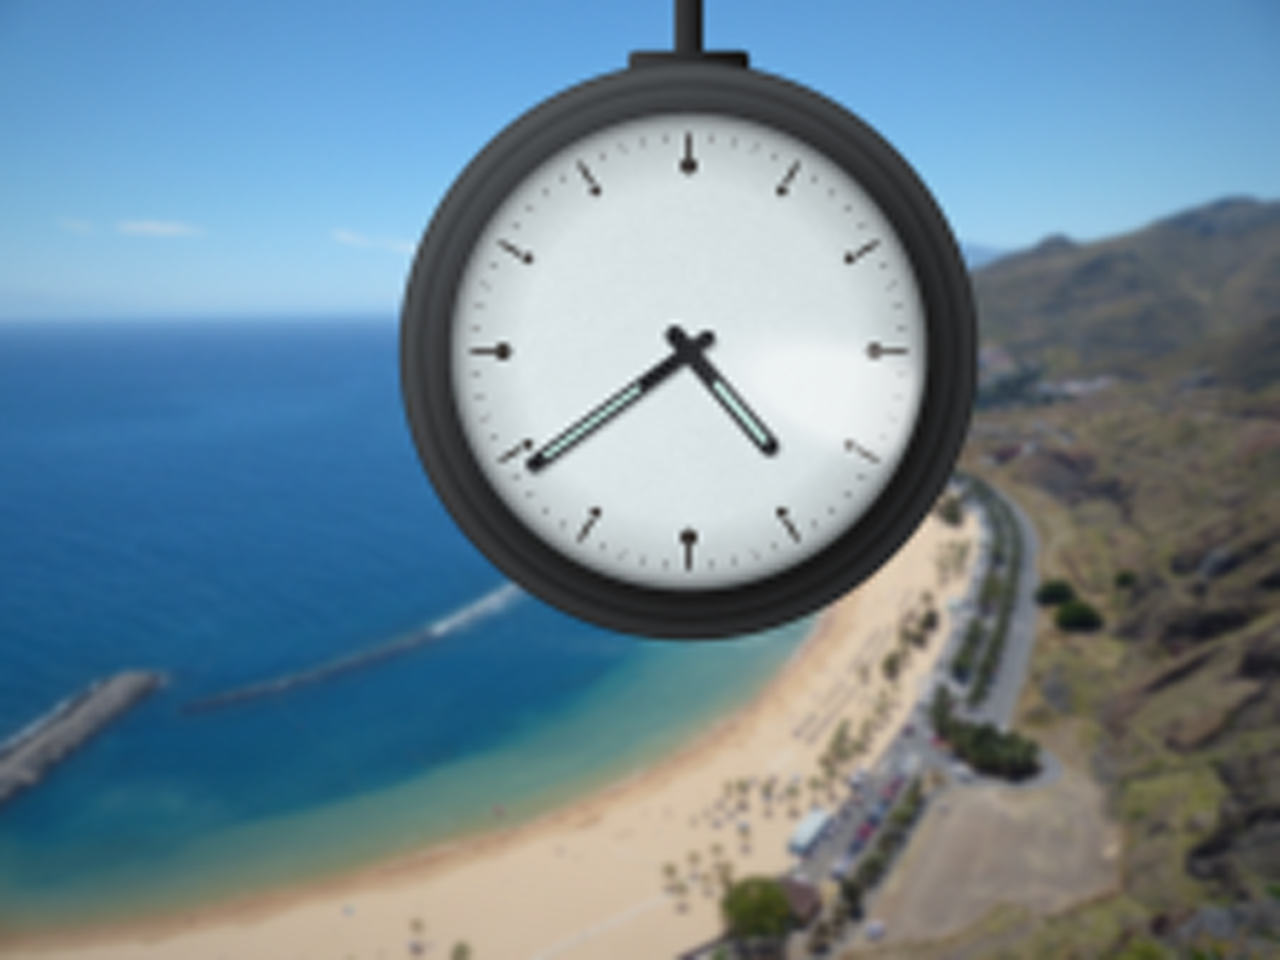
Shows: 4,39
